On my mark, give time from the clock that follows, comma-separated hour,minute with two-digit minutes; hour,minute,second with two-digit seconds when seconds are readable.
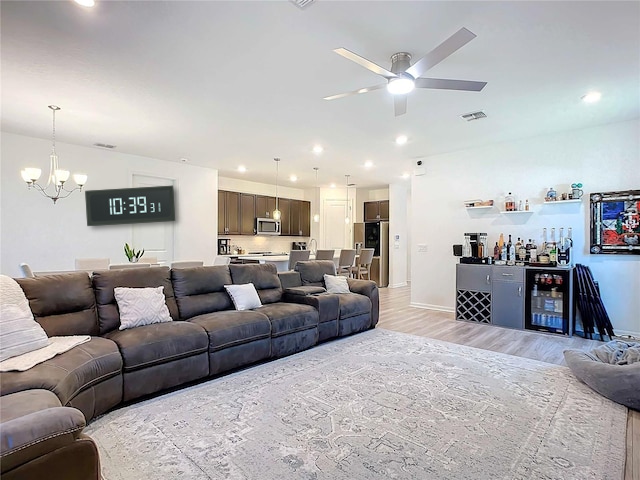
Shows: 10,39,31
